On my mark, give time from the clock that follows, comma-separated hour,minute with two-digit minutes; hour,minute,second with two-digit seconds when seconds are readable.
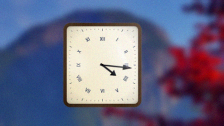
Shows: 4,16
